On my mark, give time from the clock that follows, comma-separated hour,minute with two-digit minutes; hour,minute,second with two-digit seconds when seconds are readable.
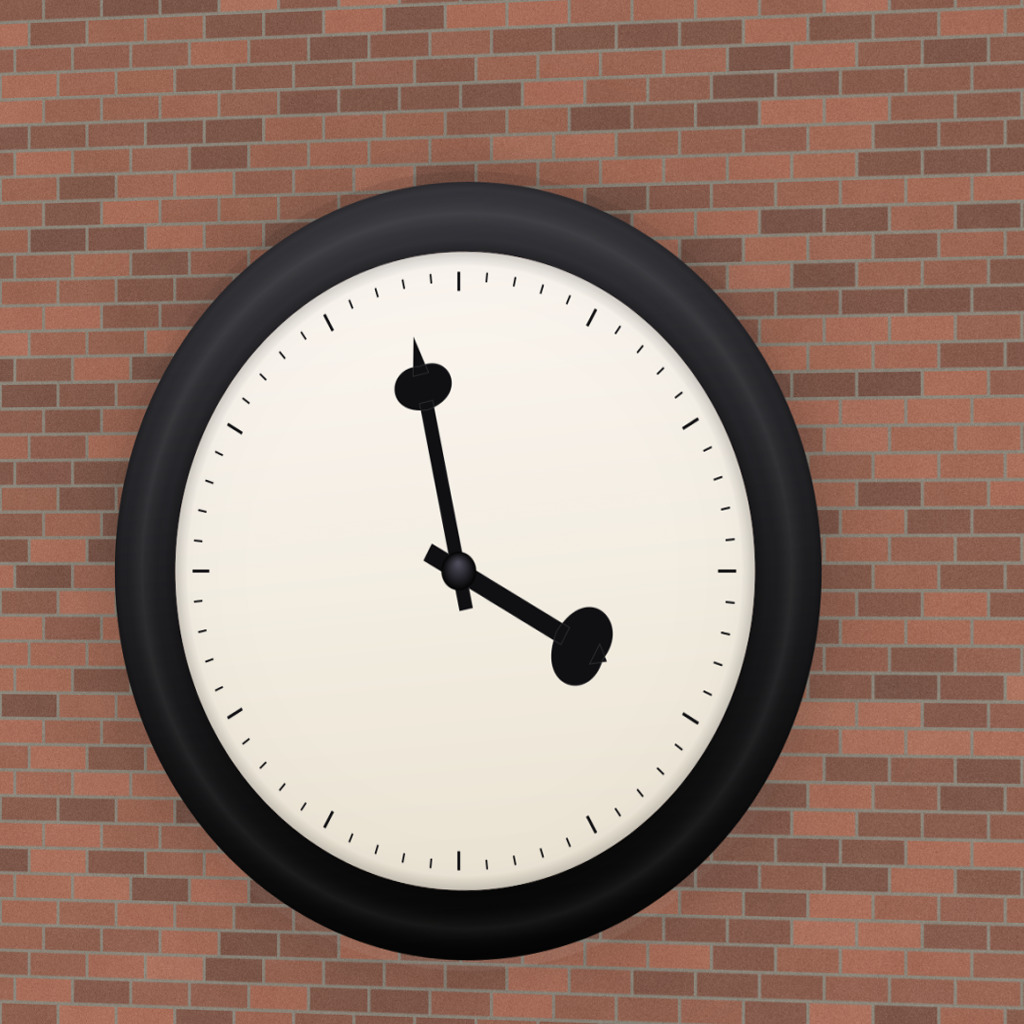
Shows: 3,58
